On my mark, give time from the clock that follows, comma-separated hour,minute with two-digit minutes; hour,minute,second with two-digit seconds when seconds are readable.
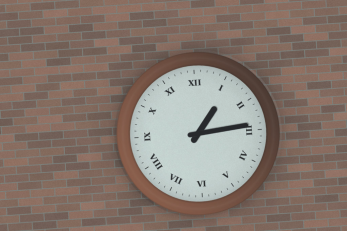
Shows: 1,14
